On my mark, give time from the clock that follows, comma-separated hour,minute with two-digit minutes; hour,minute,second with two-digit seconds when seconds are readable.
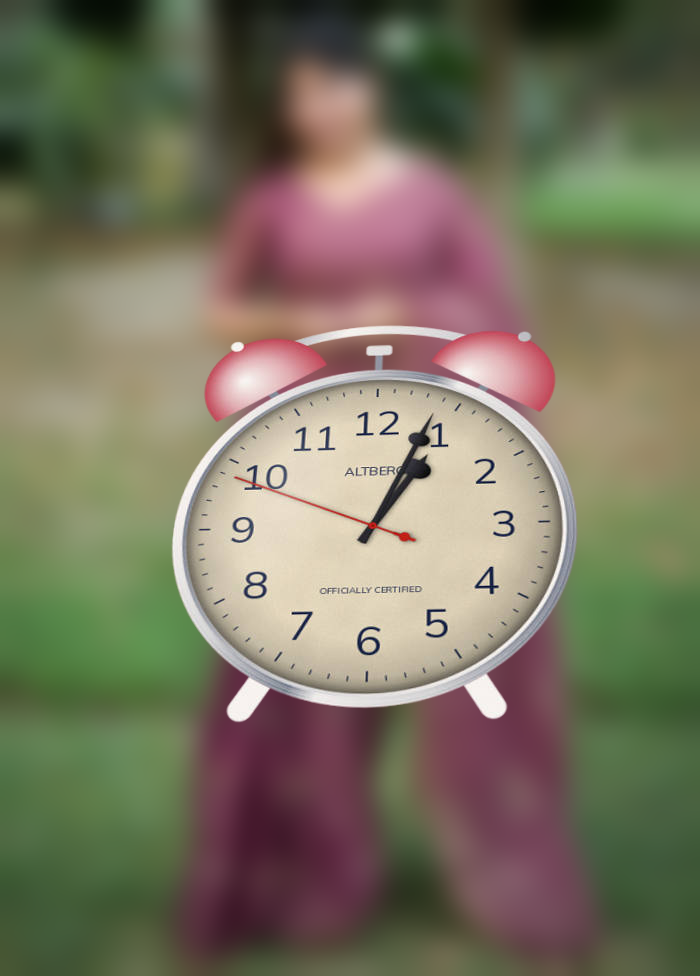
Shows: 1,03,49
